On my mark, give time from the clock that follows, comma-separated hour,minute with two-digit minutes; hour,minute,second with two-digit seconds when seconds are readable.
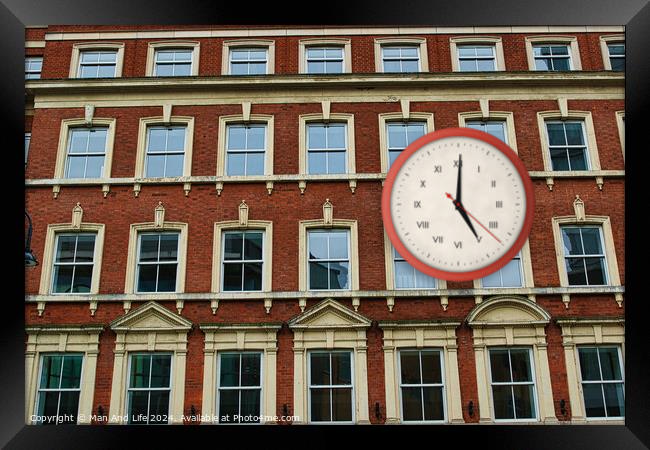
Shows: 5,00,22
